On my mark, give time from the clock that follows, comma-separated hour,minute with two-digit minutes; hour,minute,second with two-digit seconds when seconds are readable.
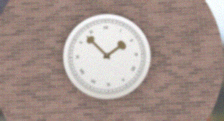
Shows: 1,53
